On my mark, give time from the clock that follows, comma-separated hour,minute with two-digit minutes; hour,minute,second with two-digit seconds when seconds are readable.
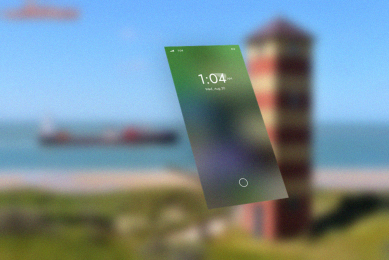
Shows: 1,04
